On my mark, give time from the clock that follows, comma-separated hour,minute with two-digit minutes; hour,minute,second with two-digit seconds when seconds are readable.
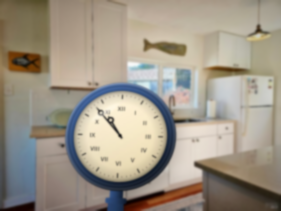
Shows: 10,53
